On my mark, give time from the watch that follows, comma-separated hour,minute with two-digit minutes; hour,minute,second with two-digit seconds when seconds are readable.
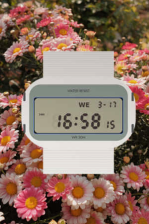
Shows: 16,58,15
